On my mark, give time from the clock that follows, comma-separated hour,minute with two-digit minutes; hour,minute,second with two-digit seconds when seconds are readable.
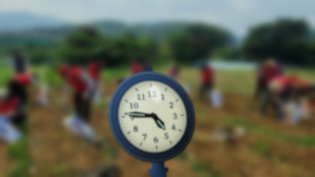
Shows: 4,46
